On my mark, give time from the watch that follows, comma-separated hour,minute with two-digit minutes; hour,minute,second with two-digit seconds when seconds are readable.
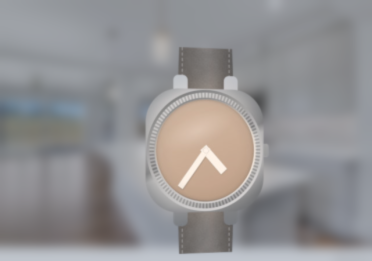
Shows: 4,36
